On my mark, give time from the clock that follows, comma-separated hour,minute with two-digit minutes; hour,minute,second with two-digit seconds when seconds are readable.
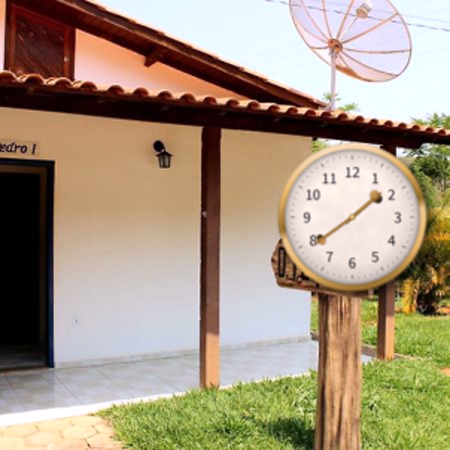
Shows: 1,39
